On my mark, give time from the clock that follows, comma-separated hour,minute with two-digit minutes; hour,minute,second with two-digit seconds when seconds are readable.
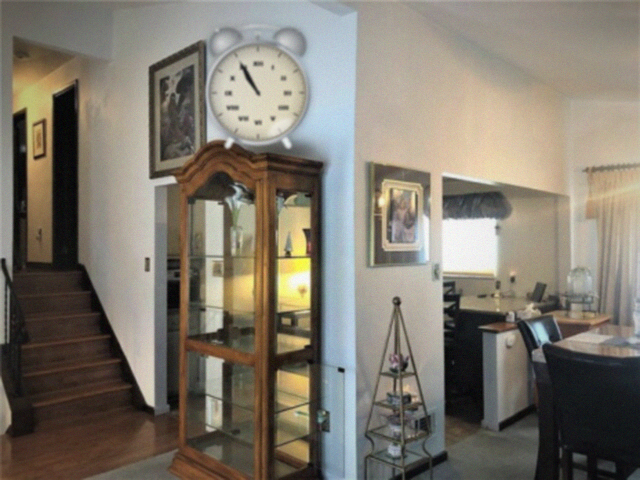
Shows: 10,55
